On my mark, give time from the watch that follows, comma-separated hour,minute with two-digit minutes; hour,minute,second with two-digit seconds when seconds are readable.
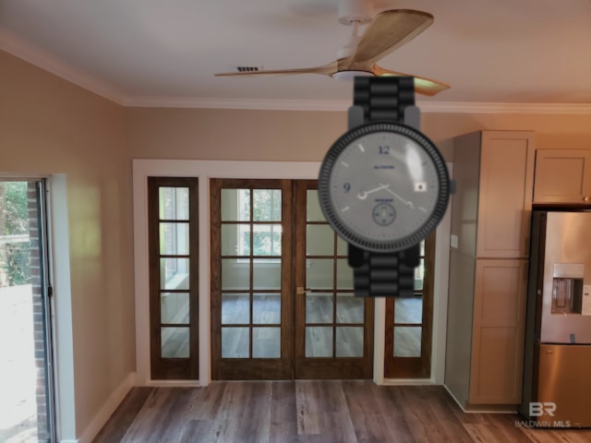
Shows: 8,21
